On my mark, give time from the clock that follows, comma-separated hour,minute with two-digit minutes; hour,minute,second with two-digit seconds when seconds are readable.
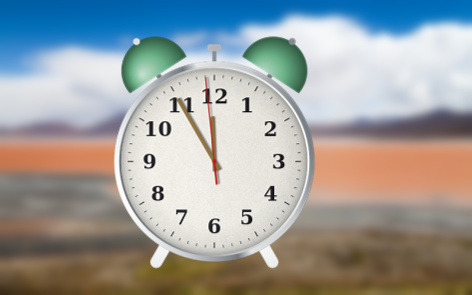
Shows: 11,54,59
